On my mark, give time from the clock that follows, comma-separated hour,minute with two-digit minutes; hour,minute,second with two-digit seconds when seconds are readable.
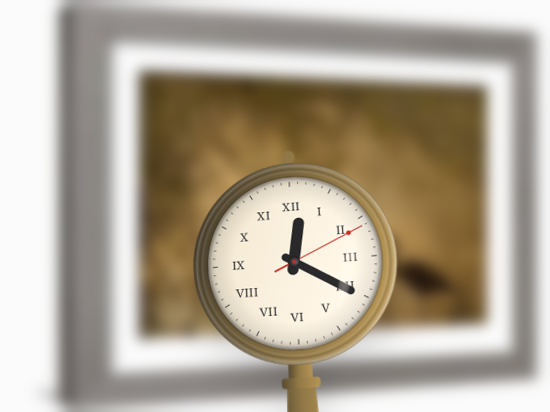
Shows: 12,20,11
